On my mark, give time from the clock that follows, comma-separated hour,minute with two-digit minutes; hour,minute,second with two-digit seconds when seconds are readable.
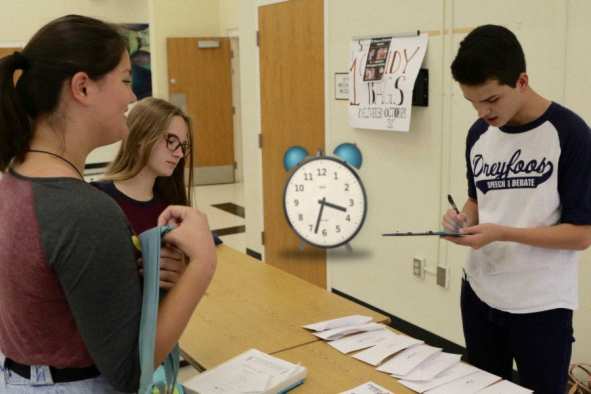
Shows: 3,33
